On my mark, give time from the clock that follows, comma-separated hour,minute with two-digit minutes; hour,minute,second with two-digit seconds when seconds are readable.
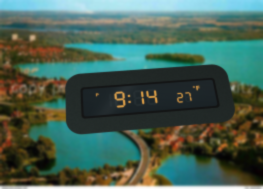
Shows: 9,14
